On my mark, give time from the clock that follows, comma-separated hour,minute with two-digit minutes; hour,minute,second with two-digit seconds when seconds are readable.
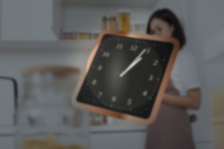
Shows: 1,04
